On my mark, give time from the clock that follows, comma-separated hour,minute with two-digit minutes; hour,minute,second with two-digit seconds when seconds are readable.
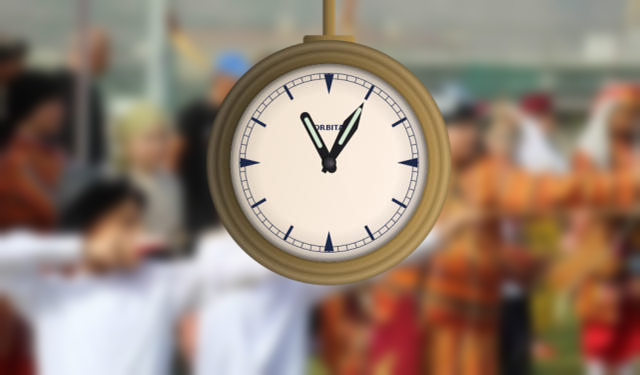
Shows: 11,05
